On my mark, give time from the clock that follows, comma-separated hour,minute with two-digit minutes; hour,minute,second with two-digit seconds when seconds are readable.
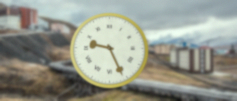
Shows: 9,26
